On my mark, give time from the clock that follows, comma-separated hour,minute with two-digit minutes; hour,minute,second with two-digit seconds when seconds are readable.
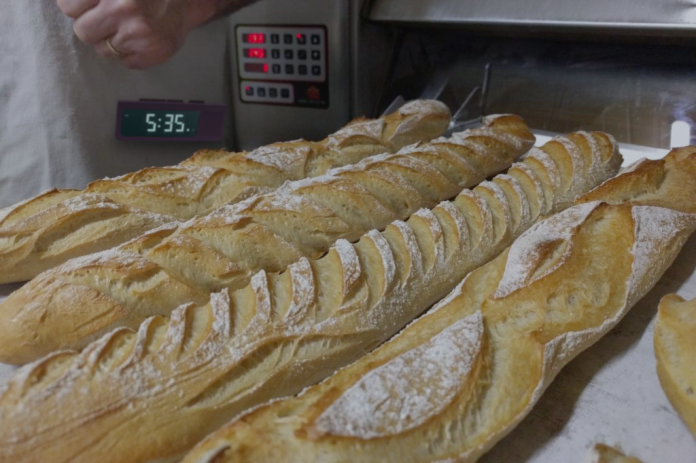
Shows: 5,35
